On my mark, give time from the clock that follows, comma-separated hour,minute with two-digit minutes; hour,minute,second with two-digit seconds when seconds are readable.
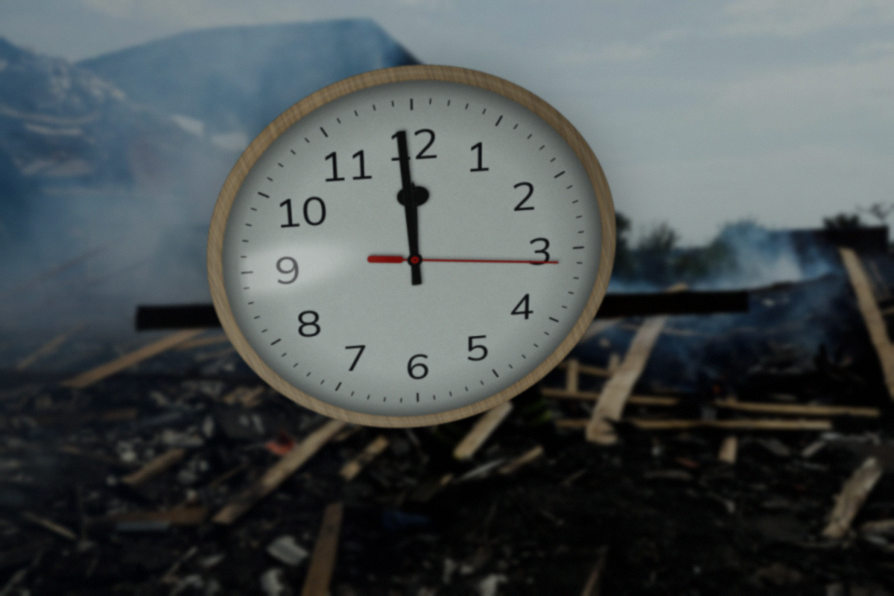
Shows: 11,59,16
